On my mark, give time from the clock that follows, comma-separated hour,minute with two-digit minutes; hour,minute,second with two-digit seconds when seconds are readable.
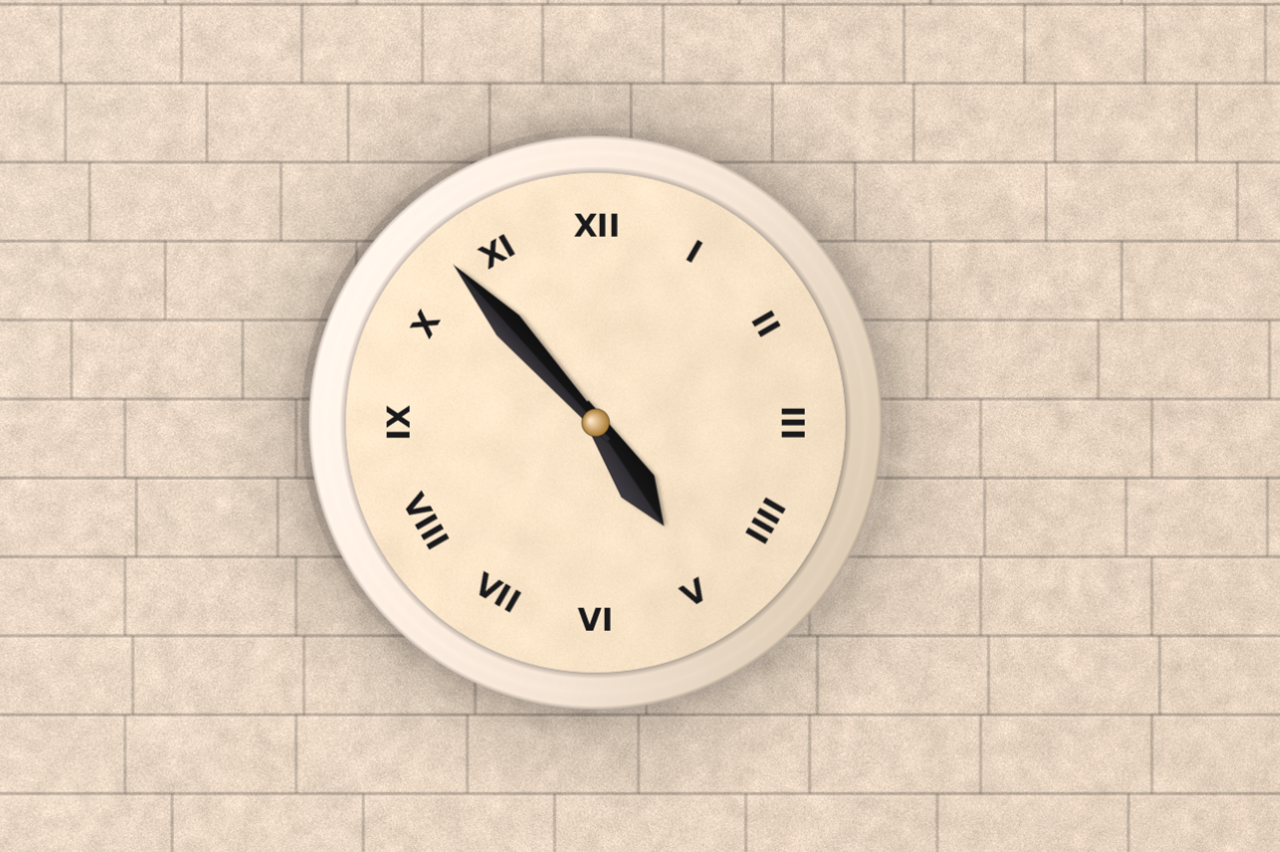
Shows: 4,53
